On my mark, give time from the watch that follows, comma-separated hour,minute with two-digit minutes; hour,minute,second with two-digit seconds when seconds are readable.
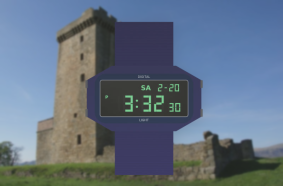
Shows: 3,32,30
